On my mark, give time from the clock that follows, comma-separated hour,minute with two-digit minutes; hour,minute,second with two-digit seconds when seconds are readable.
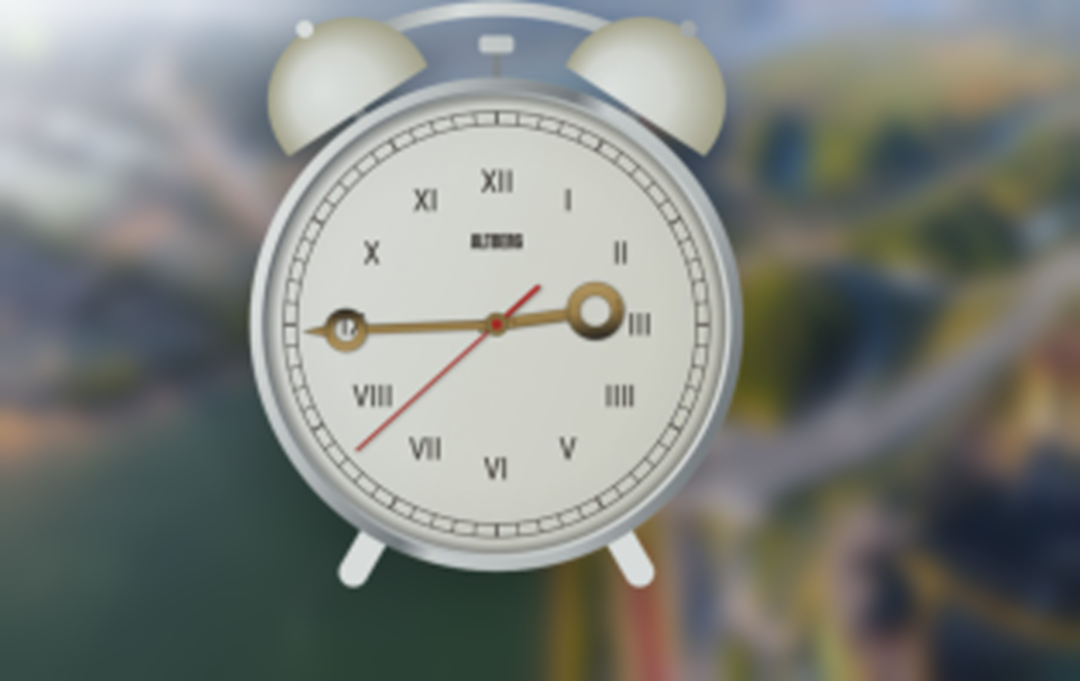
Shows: 2,44,38
